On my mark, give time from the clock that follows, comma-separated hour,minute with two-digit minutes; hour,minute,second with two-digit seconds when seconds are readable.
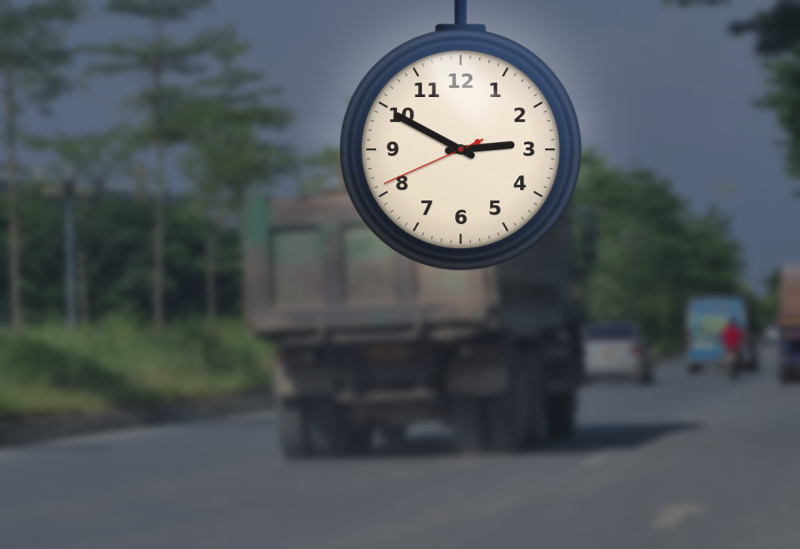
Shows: 2,49,41
